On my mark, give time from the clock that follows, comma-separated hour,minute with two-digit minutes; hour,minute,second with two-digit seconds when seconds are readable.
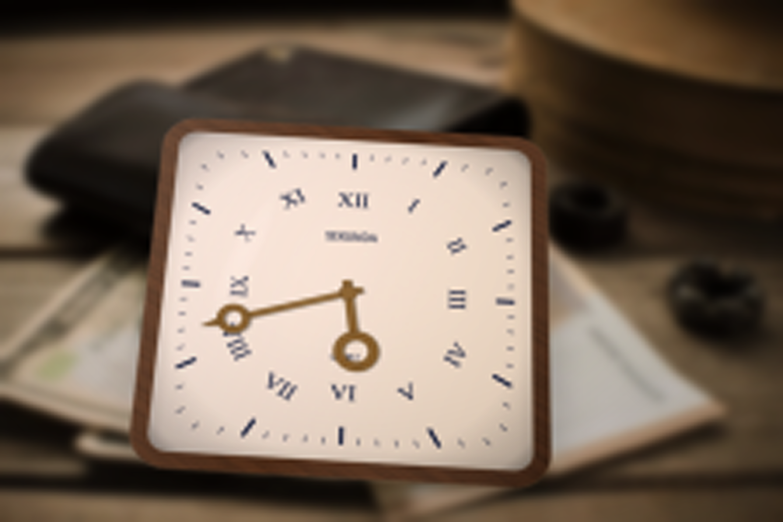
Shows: 5,42
